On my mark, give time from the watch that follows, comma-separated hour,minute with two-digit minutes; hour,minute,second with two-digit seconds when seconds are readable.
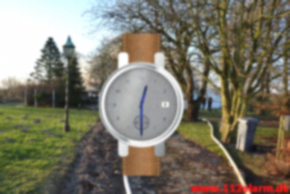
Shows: 12,30
